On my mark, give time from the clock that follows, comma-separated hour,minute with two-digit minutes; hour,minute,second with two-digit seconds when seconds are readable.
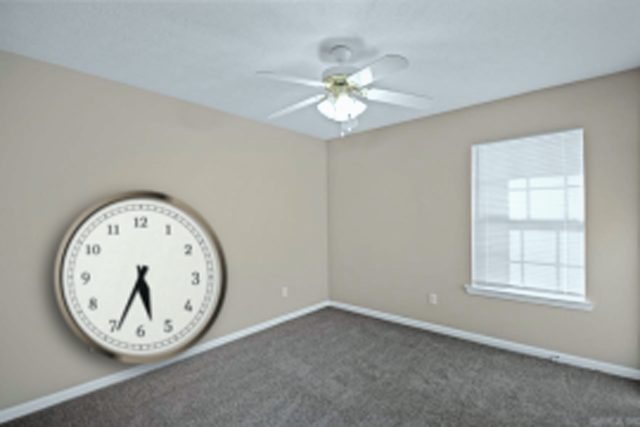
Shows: 5,34
